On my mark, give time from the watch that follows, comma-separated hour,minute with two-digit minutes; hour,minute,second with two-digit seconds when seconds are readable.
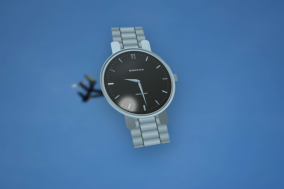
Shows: 9,29
